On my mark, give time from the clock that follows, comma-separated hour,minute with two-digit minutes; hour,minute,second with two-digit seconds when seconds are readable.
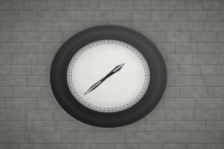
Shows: 1,38
